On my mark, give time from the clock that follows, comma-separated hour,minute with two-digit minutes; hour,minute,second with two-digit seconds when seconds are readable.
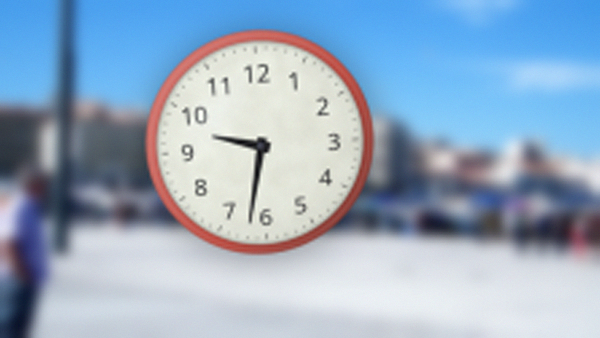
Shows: 9,32
